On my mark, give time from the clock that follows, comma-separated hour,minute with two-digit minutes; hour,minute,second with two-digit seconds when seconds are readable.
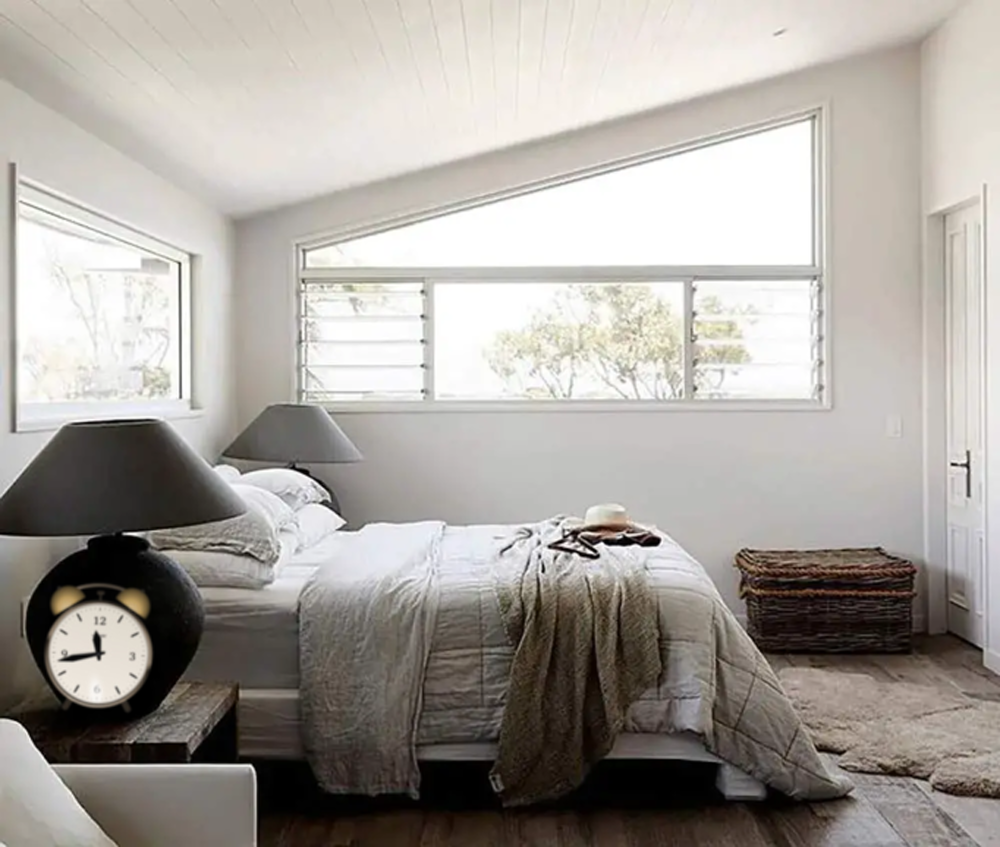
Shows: 11,43
